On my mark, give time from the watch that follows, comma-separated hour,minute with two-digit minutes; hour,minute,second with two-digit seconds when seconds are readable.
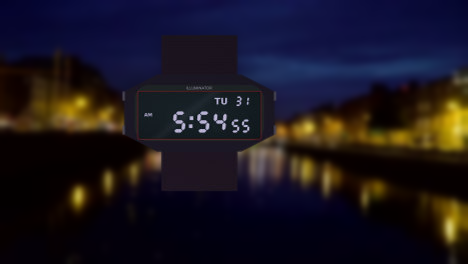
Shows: 5,54,55
